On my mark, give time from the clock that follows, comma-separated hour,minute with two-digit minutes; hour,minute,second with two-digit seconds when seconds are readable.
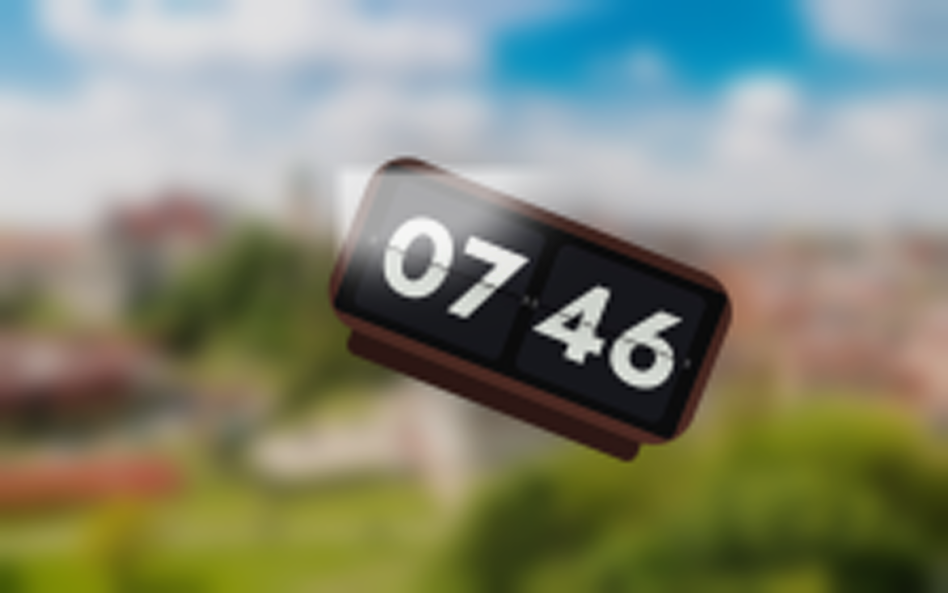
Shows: 7,46
